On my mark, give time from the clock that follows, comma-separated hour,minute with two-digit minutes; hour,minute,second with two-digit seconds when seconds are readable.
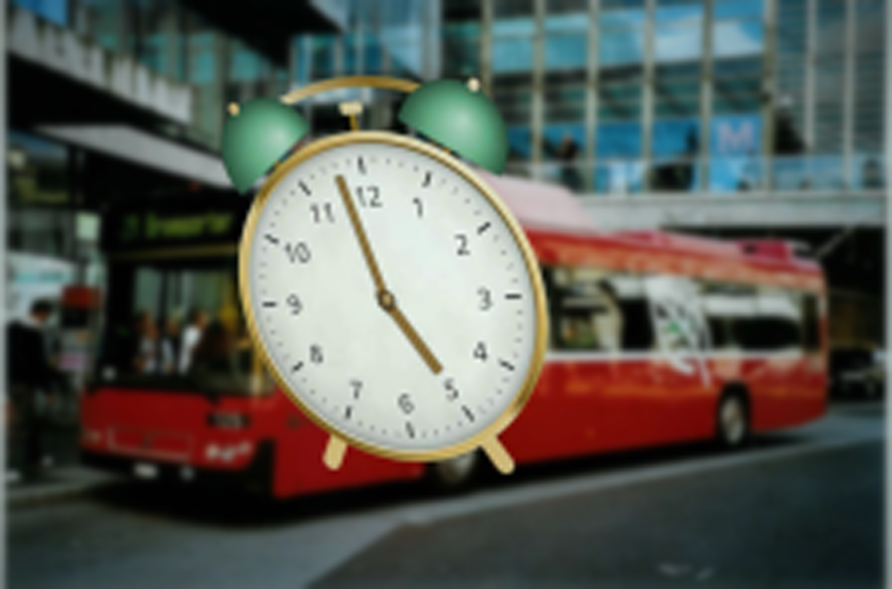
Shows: 4,58
